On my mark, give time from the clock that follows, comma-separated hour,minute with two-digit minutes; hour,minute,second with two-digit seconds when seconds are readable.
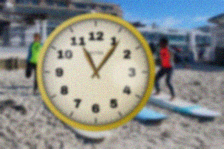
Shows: 11,06
